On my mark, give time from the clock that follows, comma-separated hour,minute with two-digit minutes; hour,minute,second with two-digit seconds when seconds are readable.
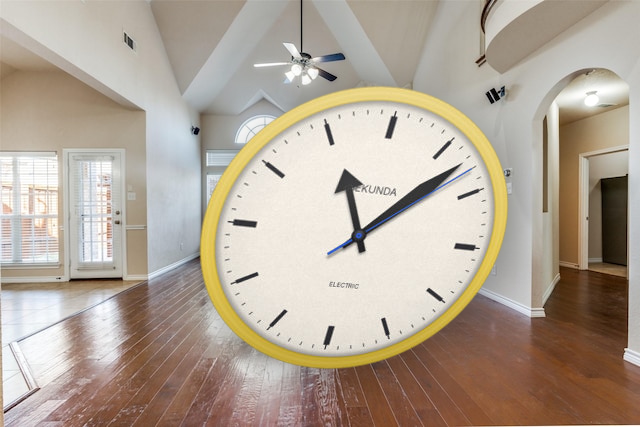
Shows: 11,07,08
